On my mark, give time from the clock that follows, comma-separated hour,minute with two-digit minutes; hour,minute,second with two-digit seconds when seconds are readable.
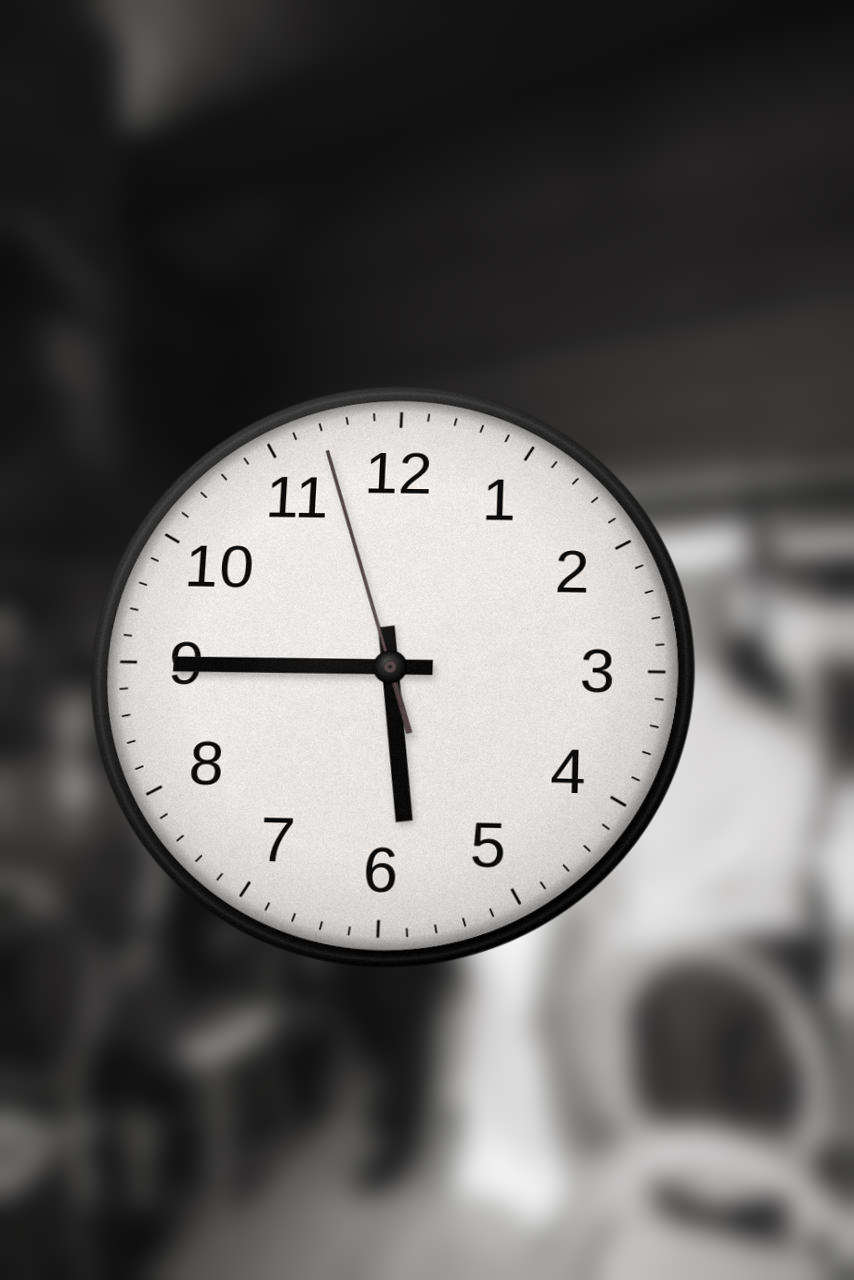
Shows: 5,44,57
